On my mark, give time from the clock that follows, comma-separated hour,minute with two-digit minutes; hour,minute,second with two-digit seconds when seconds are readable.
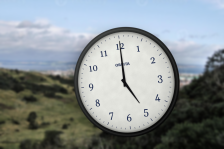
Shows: 5,00
